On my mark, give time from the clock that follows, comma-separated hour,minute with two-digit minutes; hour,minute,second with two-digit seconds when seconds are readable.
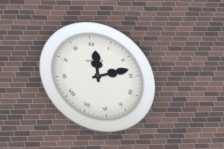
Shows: 12,13
